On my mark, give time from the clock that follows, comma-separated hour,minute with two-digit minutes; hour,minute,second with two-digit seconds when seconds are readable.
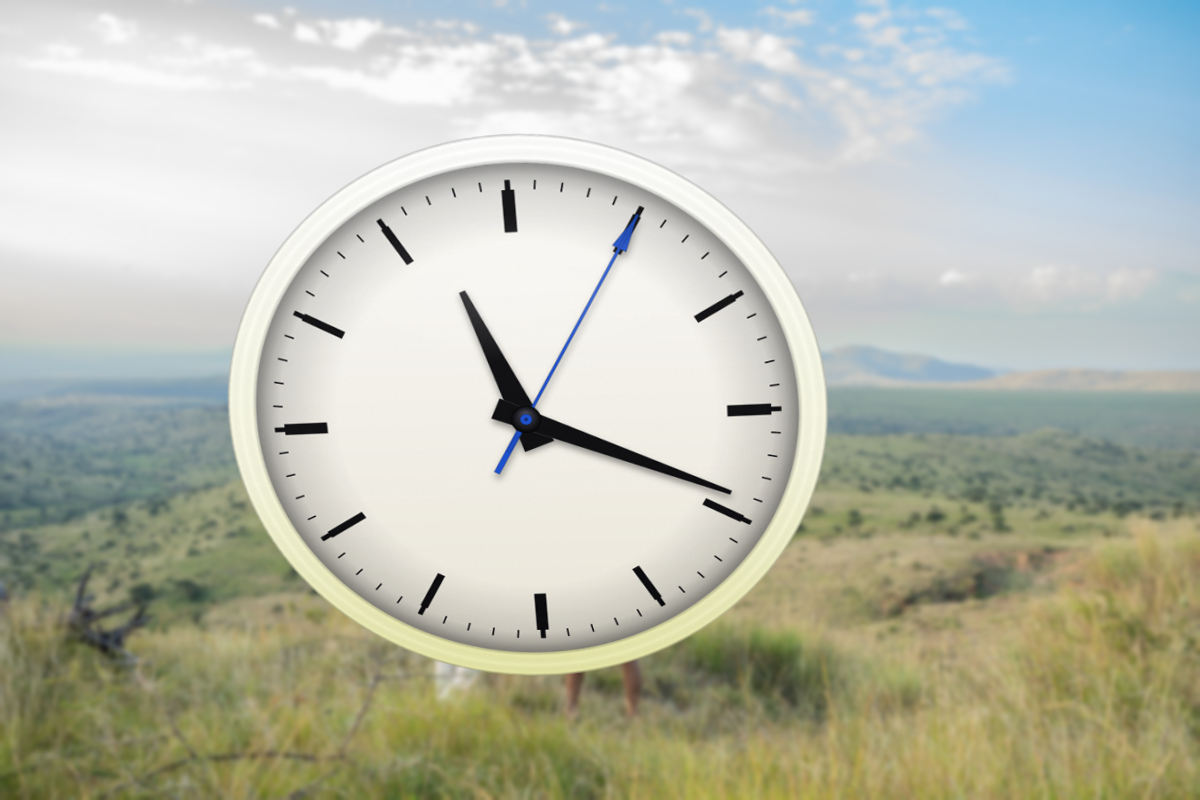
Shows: 11,19,05
